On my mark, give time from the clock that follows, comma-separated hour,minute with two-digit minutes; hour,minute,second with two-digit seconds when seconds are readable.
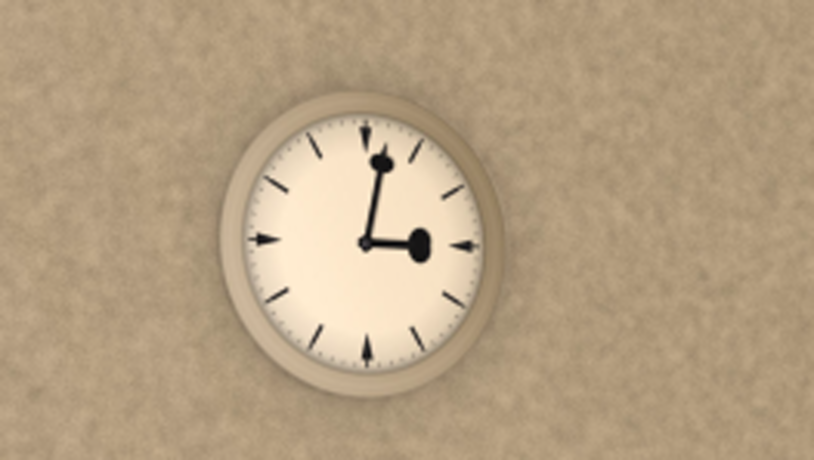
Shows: 3,02
